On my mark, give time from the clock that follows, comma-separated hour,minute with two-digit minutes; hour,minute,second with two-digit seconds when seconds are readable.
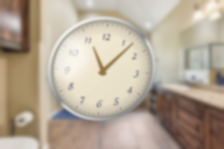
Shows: 11,07
